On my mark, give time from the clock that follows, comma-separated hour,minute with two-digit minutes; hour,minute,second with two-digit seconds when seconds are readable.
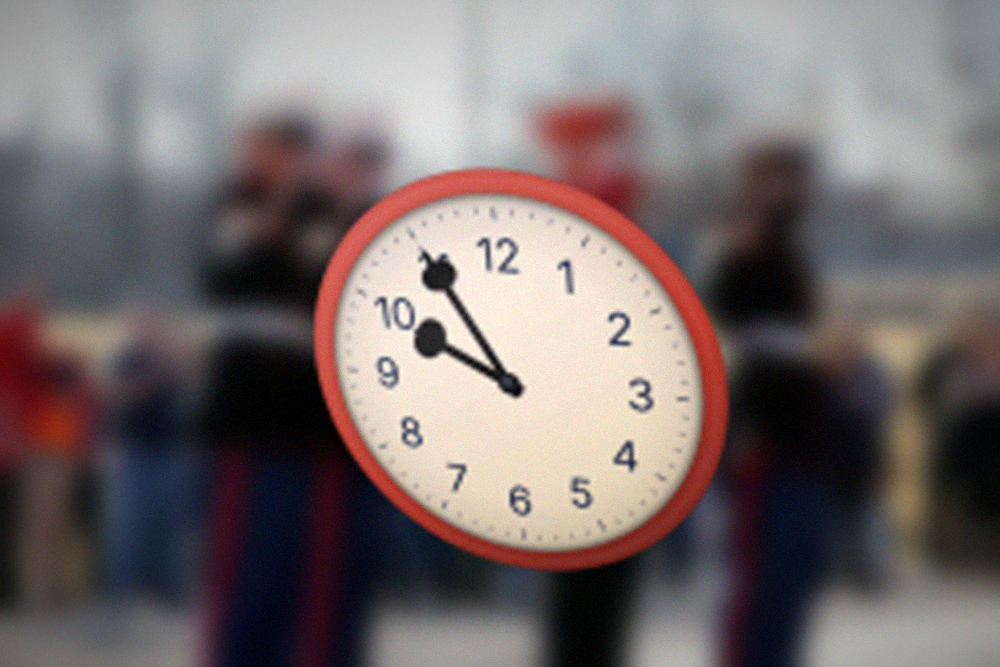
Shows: 9,55
